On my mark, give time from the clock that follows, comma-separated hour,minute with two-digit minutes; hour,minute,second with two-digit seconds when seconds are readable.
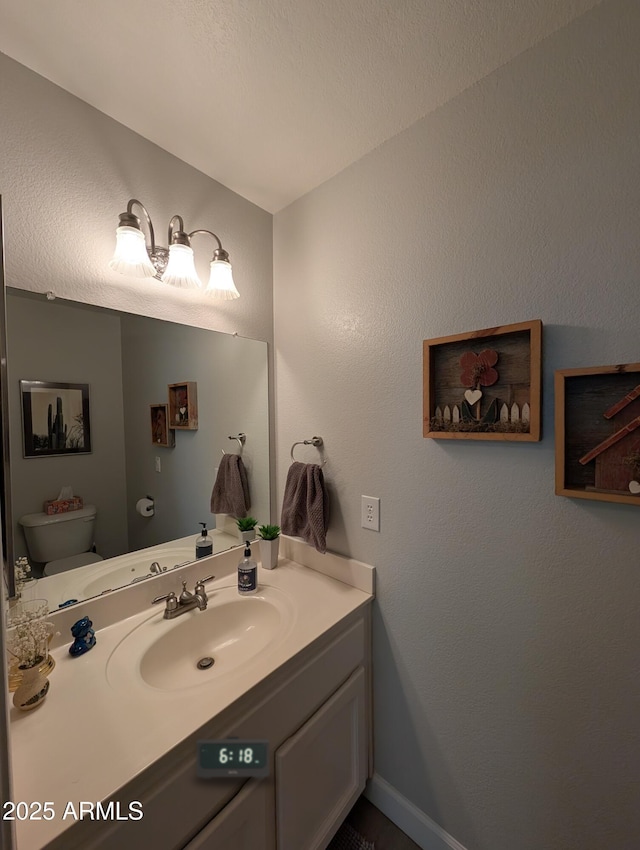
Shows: 6,18
